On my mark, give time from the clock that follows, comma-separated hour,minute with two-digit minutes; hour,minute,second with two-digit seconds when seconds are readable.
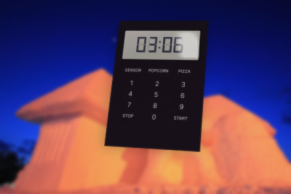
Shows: 3,06
